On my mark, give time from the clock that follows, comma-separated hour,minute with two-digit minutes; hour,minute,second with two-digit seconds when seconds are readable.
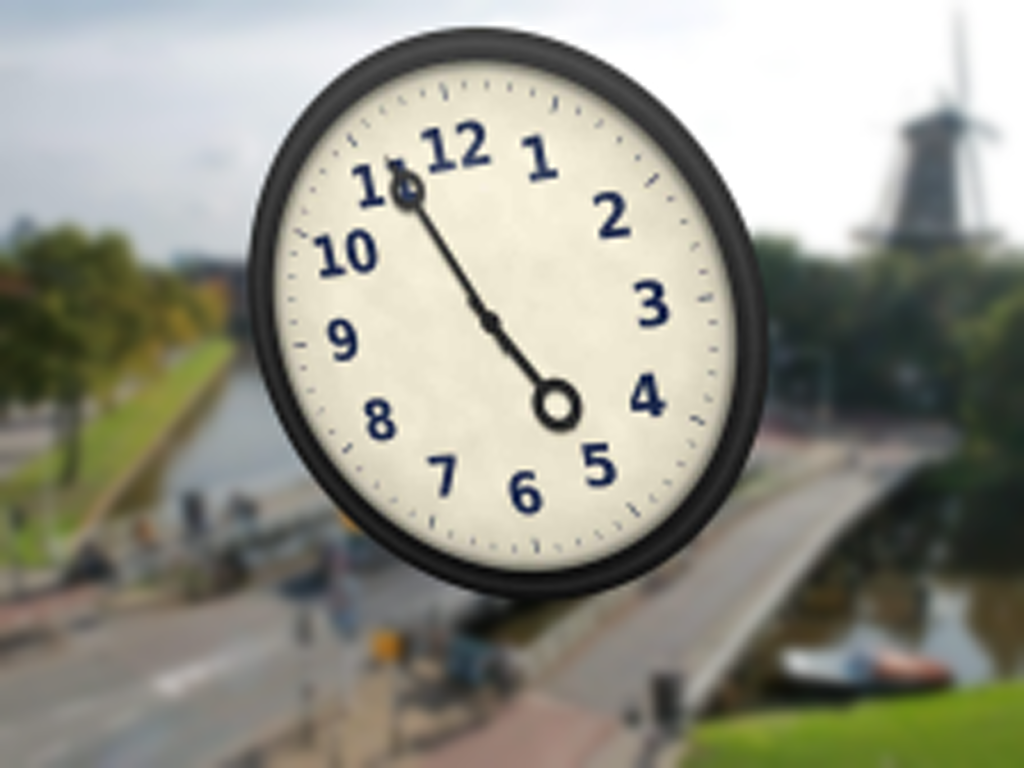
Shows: 4,56
